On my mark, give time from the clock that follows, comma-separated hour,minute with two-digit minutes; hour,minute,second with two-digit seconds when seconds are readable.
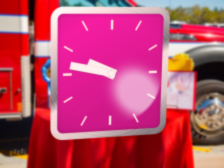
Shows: 9,47
